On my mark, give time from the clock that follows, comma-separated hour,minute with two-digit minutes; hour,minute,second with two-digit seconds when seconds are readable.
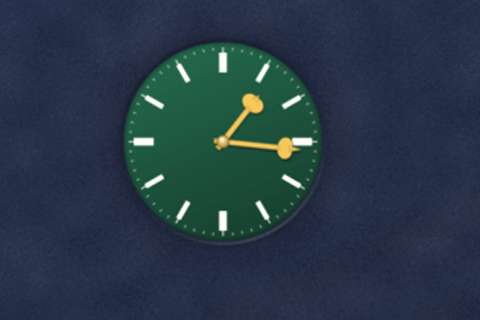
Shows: 1,16
